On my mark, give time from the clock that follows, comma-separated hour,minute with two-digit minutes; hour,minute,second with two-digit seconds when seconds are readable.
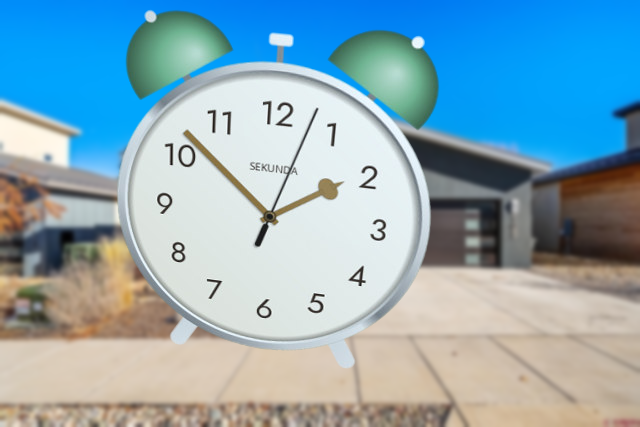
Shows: 1,52,03
